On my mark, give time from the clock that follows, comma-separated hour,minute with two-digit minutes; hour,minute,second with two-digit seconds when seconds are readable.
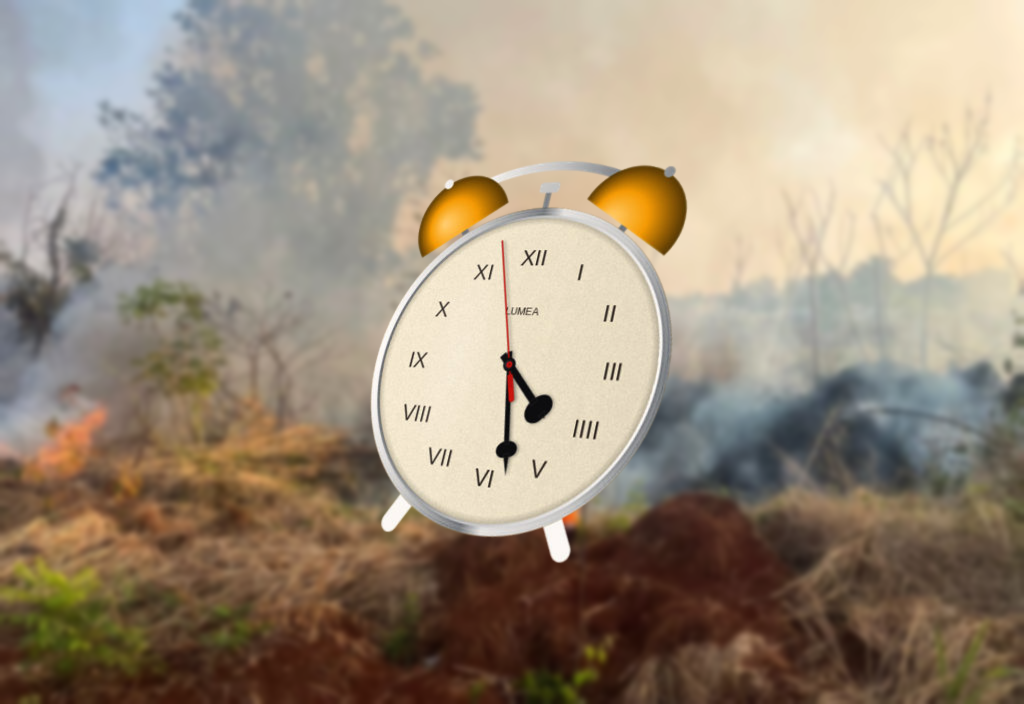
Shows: 4,27,57
